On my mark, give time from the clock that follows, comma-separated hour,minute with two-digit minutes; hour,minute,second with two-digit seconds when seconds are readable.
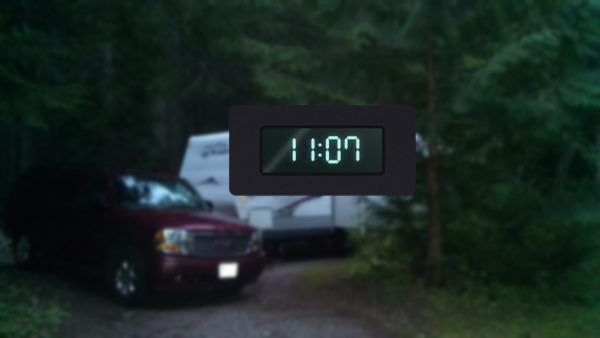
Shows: 11,07
